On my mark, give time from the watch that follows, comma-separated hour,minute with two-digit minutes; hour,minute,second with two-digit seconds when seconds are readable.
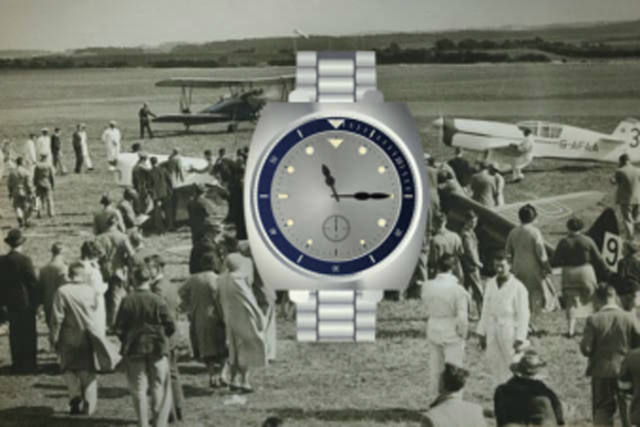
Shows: 11,15
